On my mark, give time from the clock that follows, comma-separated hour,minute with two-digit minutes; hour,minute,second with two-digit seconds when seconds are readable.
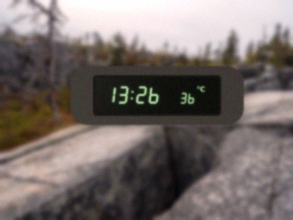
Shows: 13,26
